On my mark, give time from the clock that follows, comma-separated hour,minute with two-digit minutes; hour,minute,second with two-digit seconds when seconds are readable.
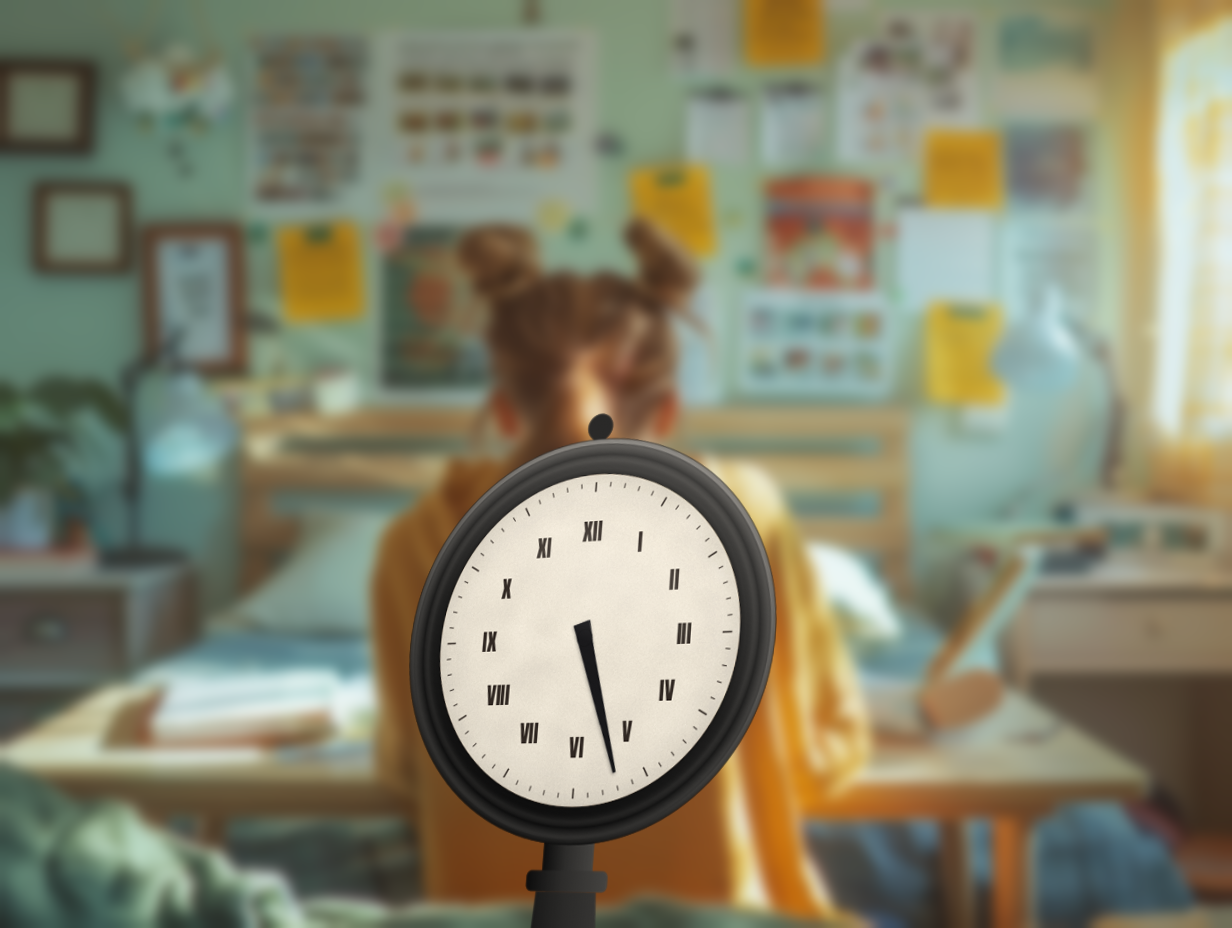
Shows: 5,27
